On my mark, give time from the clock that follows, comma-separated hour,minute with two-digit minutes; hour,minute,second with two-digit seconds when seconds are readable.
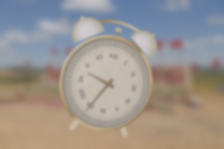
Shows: 9,35
